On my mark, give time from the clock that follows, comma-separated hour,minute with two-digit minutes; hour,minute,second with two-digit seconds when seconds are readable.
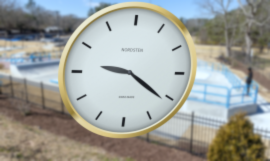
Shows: 9,21
